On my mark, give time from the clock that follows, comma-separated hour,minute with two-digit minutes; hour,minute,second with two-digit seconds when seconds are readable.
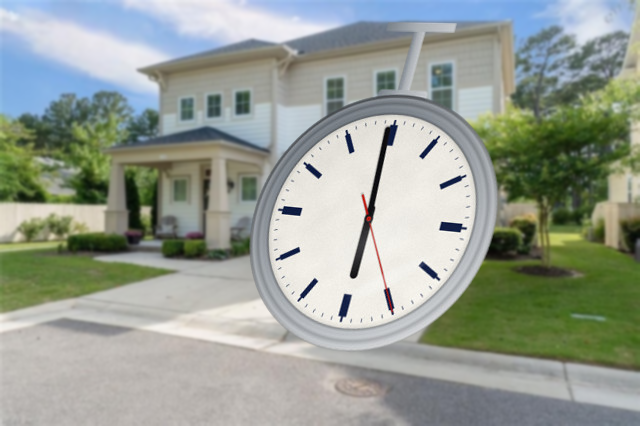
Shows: 5,59,25
